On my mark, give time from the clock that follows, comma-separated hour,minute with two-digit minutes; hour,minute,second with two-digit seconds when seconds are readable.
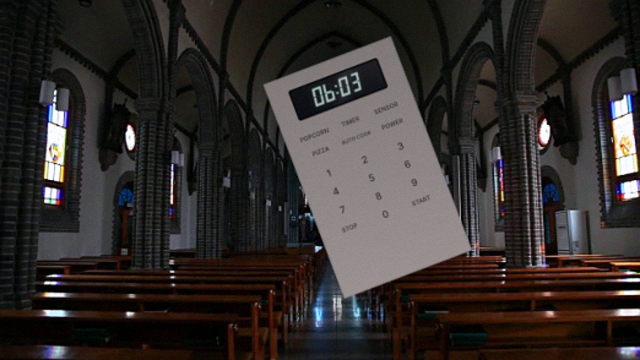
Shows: 6,03
